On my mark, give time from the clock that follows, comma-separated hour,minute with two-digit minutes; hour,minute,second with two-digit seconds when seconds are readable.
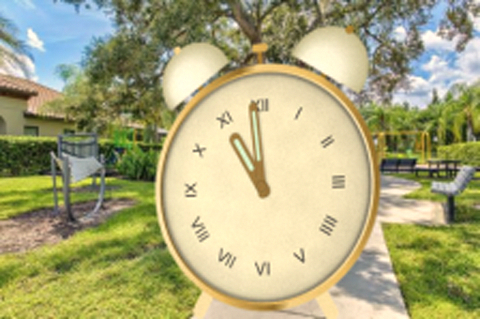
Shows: 10,59
